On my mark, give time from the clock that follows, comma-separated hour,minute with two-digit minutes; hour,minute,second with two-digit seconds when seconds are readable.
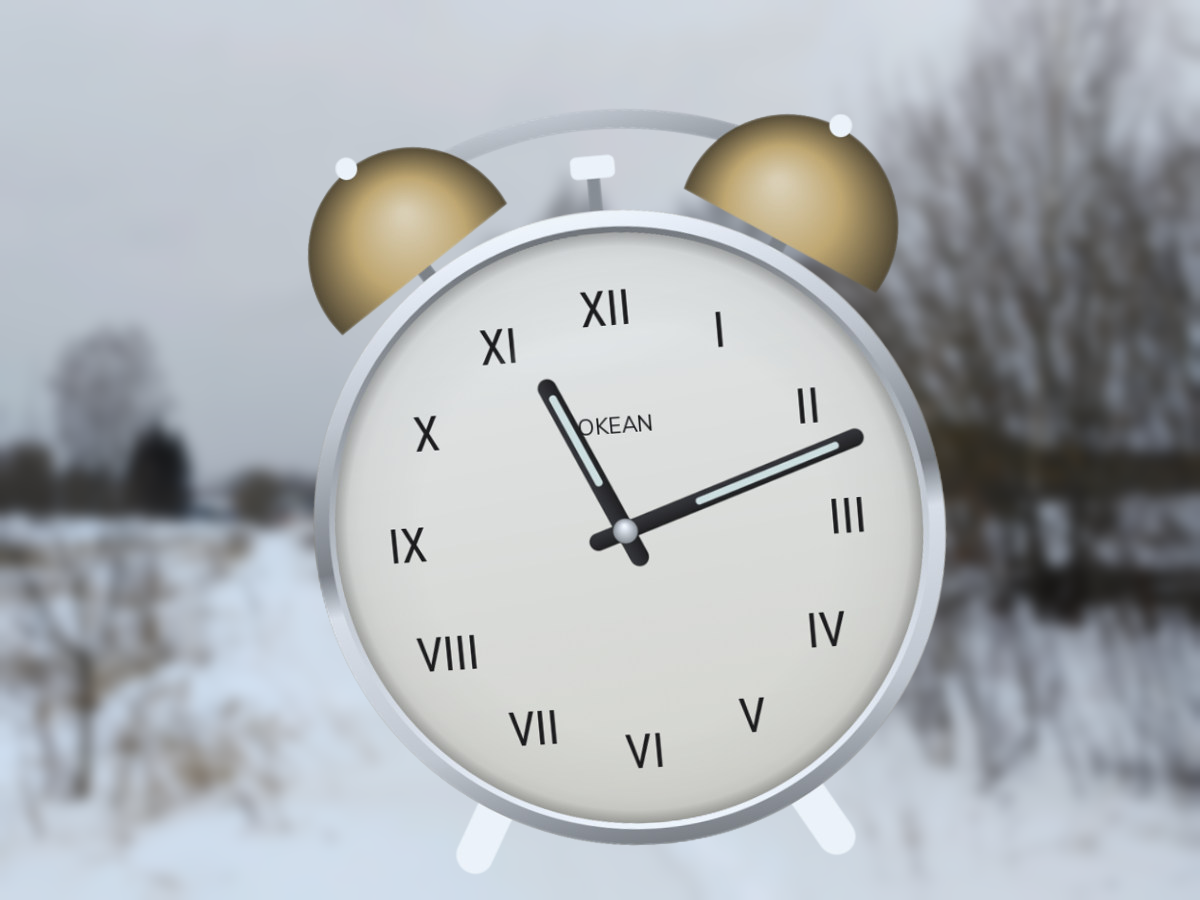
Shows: 11,12
